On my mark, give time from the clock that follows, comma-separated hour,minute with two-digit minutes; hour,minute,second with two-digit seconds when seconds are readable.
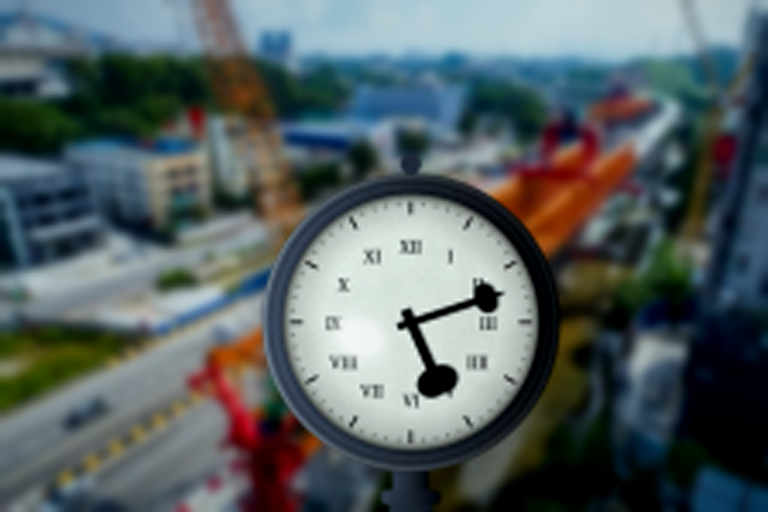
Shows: 5,12
